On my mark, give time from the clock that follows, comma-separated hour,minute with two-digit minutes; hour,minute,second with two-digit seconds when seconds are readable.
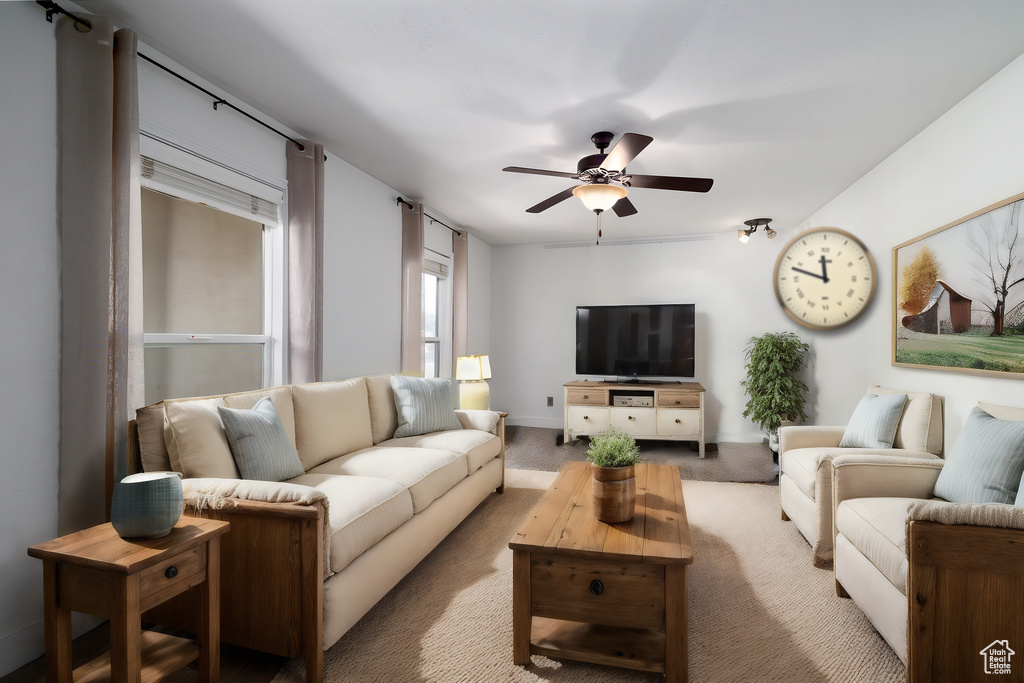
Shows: 11,48
